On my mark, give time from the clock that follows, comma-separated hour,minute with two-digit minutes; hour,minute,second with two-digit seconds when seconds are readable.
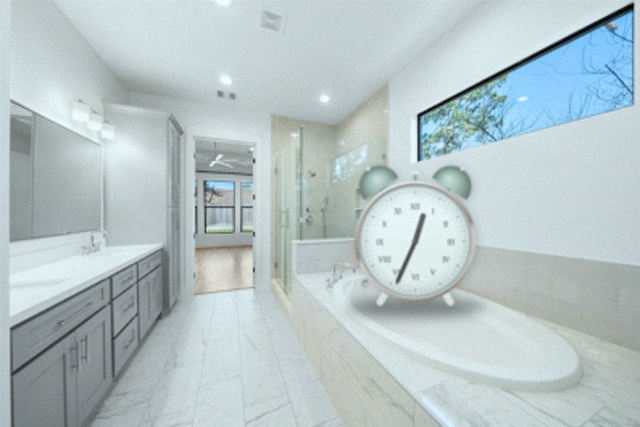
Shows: 12,34
